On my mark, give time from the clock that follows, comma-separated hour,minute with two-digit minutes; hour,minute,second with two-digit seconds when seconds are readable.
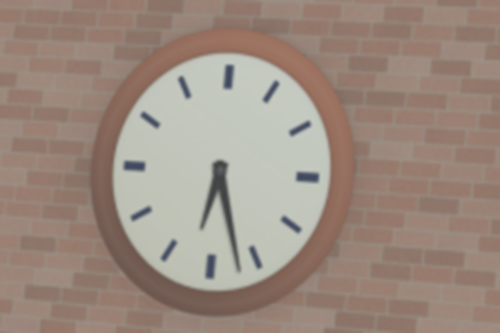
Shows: 6,27
